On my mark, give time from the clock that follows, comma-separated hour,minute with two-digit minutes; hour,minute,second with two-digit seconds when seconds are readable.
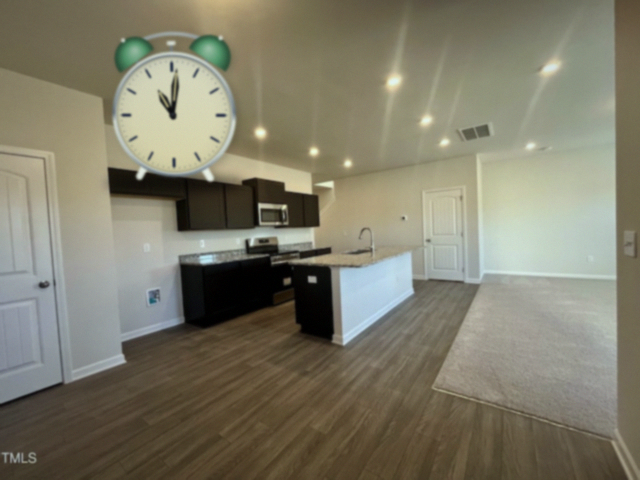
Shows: 11,01
